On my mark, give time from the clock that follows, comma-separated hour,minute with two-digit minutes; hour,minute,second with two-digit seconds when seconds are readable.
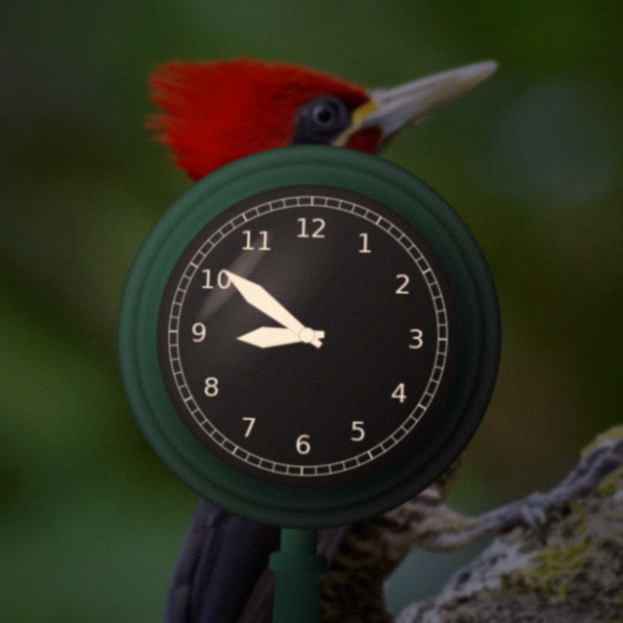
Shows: 8,51
